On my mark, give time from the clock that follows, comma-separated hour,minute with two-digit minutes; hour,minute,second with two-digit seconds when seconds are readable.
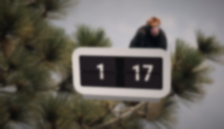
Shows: 1,17
